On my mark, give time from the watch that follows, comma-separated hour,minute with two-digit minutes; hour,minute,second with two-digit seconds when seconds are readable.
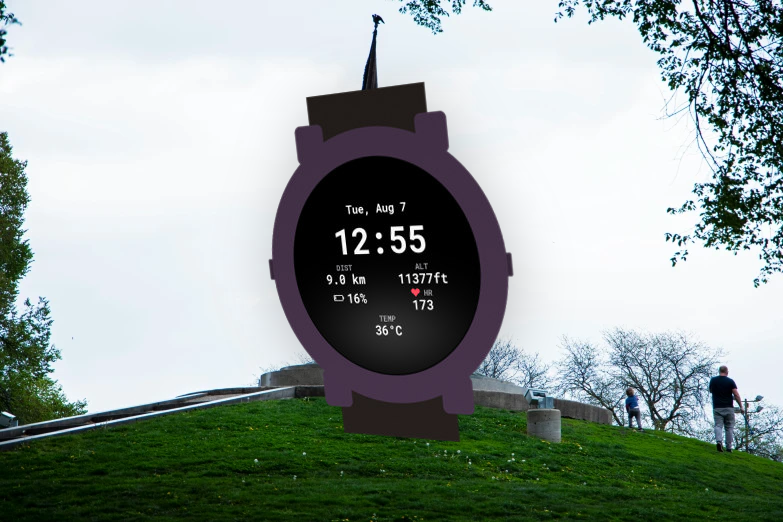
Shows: 12,55
